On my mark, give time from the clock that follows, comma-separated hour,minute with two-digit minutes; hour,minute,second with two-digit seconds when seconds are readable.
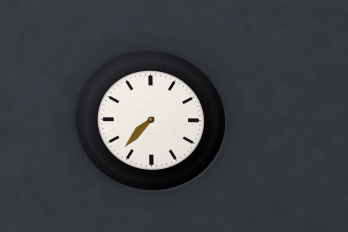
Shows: 7,37
